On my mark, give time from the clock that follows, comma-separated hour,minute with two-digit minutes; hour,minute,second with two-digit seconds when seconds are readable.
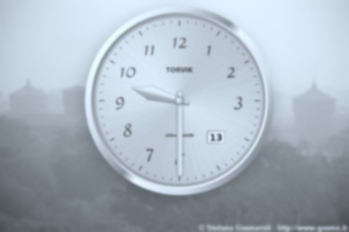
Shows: 9,30
